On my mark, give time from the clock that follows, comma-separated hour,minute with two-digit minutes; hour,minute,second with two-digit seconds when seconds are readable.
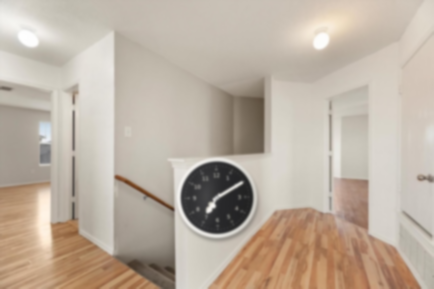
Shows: 7,10
